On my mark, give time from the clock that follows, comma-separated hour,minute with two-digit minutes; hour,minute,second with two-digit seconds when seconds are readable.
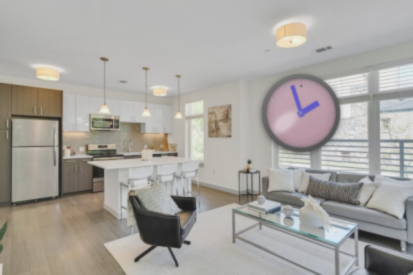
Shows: 1,57
